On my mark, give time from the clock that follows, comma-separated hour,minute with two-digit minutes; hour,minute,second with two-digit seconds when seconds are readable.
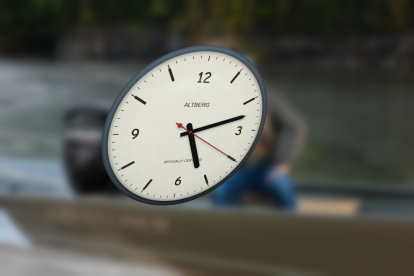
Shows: 5,12,20
